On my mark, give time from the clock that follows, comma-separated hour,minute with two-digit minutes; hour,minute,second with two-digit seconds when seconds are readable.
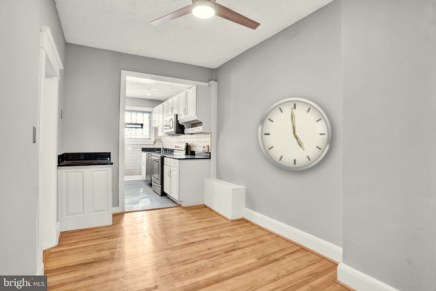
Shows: 4,59
